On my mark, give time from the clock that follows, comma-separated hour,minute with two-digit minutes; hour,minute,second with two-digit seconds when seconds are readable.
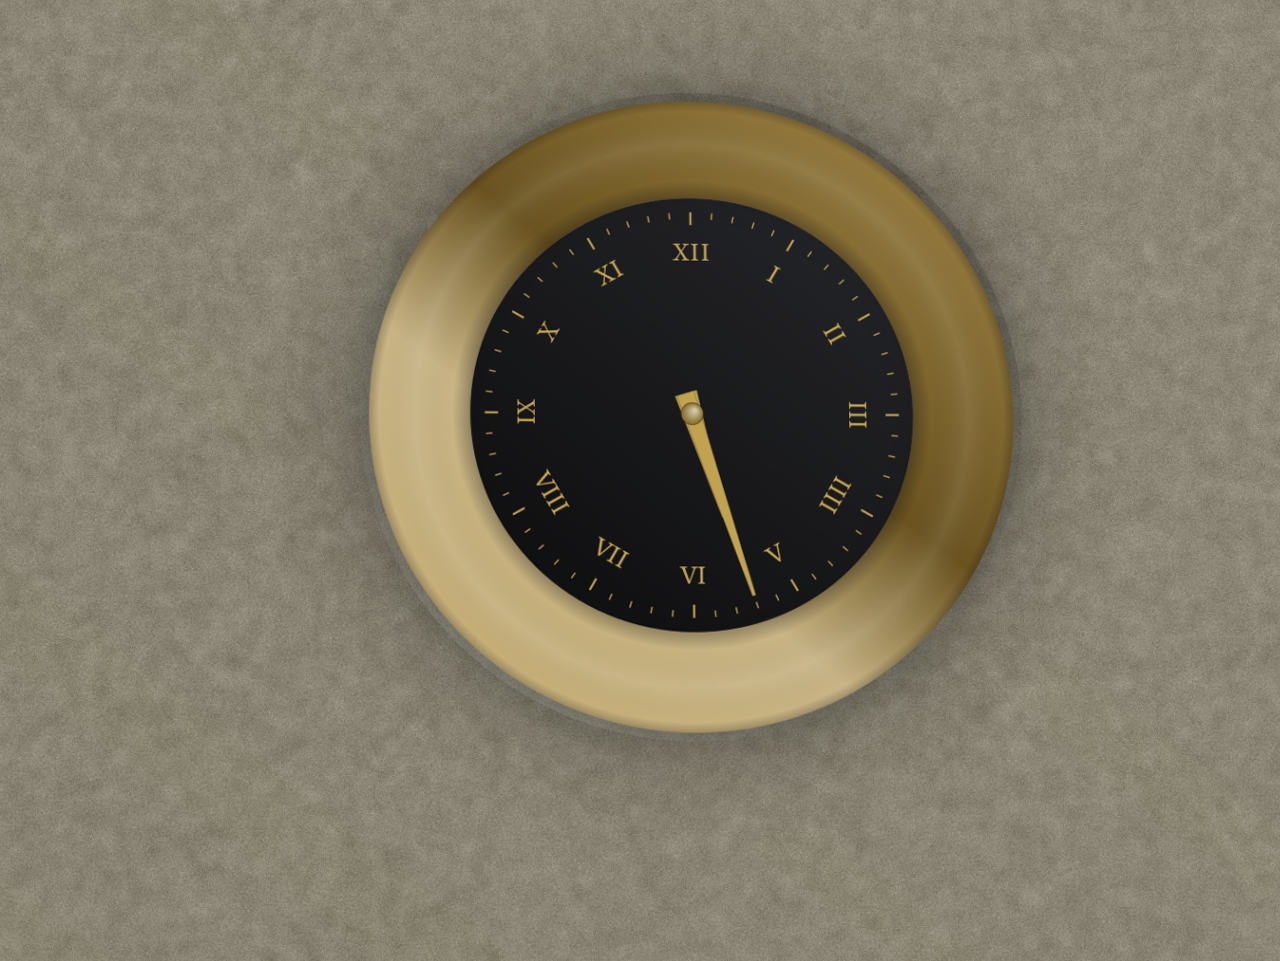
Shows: 5,27
